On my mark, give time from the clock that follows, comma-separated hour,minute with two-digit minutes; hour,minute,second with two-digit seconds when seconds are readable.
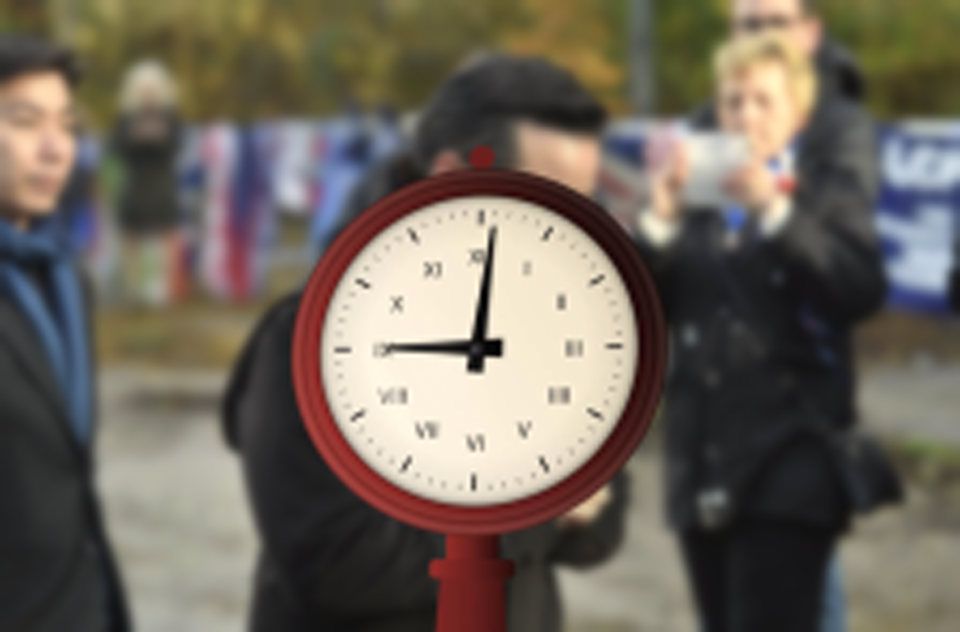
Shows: 9,01
